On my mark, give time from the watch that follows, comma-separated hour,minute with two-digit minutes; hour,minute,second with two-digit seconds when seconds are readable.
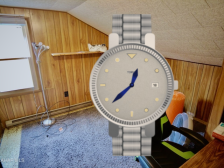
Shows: 12,38
